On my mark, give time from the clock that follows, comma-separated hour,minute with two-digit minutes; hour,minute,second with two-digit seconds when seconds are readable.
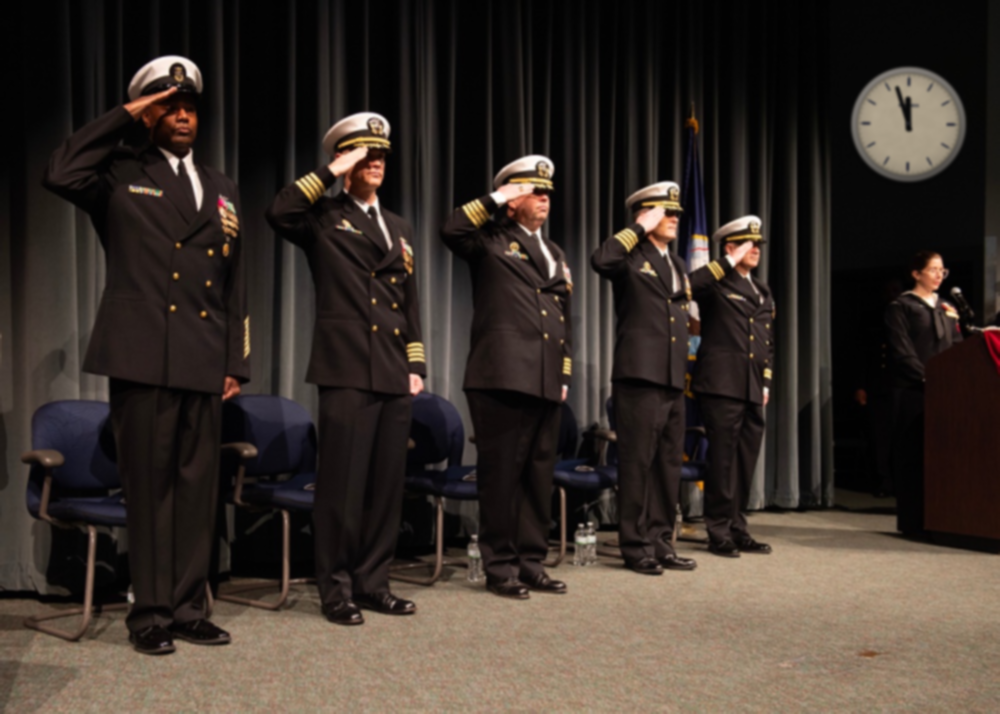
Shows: 11,57
